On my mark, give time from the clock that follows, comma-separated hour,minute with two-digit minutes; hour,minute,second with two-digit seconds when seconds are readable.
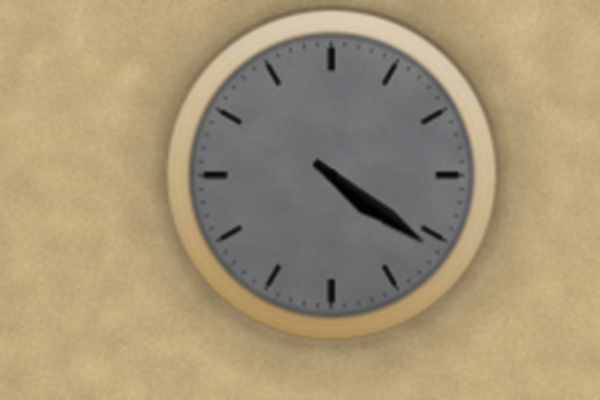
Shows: 4,21
